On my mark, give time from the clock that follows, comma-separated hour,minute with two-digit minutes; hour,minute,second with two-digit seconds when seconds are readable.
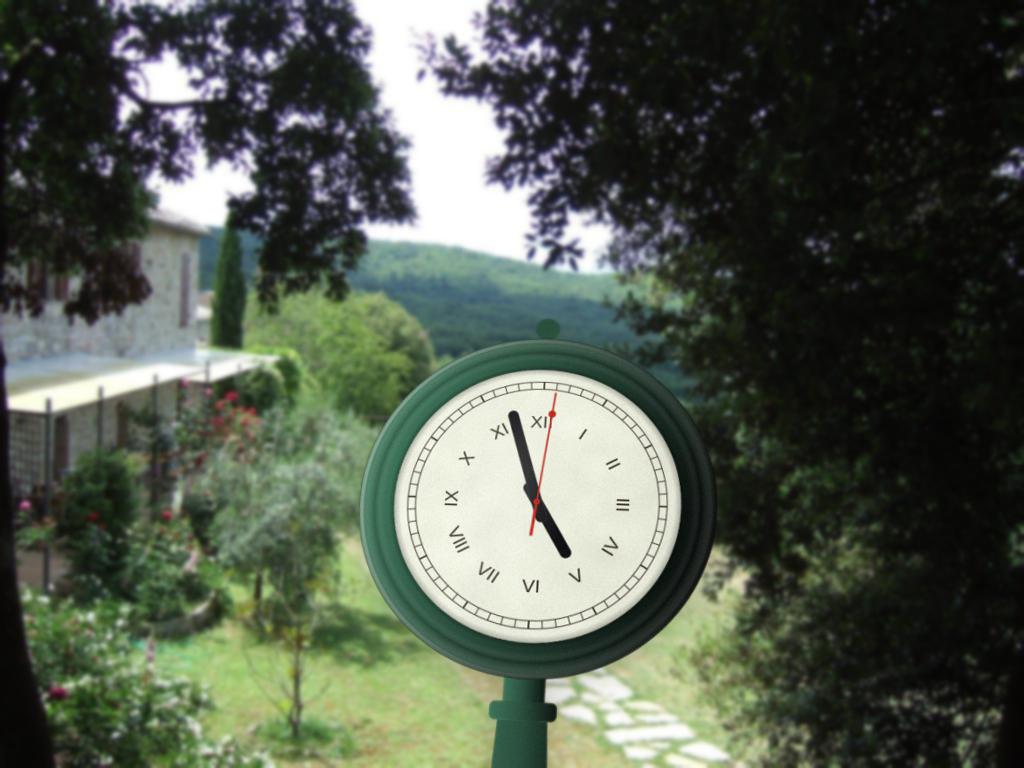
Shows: 4,57,01
